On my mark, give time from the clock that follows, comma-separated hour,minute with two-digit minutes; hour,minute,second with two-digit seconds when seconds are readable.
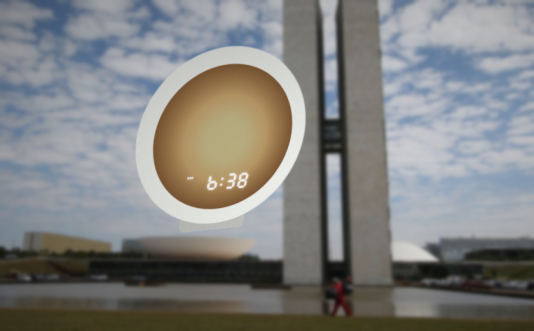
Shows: 6,38
